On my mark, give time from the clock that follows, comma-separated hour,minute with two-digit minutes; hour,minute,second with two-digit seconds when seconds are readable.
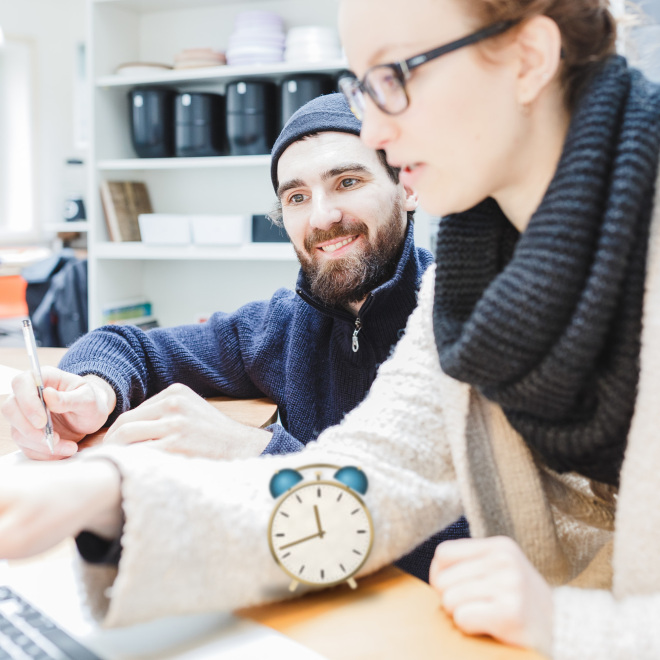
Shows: 11,42
